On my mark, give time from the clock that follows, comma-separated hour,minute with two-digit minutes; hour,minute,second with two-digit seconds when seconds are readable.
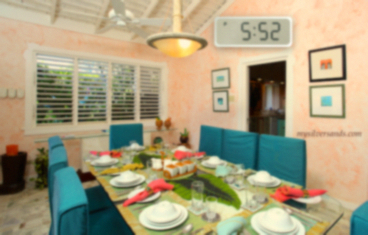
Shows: 5,52
